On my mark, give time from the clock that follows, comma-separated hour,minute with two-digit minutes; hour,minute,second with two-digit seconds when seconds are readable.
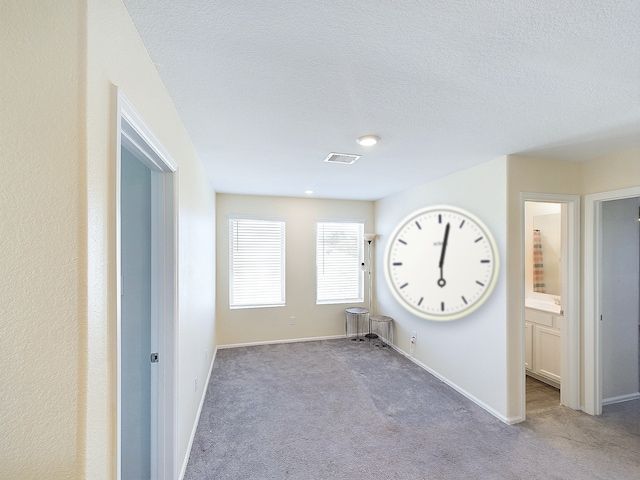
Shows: 6,02
